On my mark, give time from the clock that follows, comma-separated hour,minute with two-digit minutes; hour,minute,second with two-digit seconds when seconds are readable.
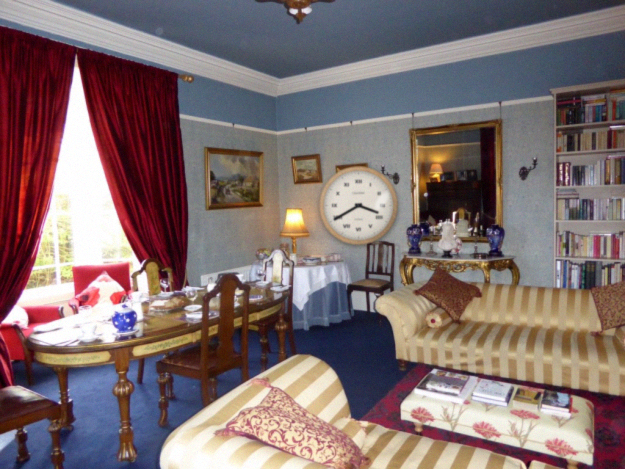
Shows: 3,40
